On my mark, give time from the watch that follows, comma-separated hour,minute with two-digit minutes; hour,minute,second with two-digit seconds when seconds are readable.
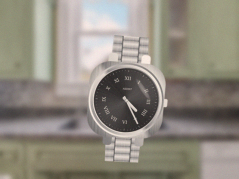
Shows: 4,25
